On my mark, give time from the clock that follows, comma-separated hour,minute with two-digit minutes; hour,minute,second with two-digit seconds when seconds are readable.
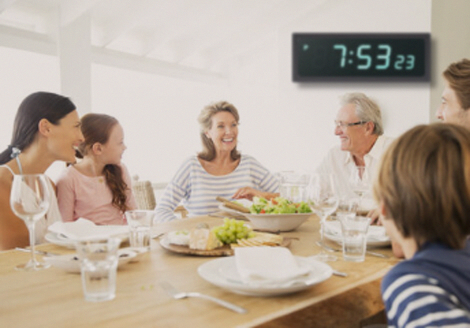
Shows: 7,53
